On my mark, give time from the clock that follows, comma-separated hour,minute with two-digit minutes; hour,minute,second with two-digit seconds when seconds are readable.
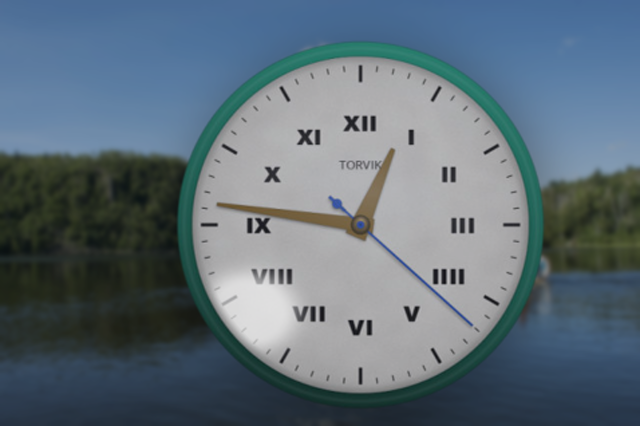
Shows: 12,46,22
